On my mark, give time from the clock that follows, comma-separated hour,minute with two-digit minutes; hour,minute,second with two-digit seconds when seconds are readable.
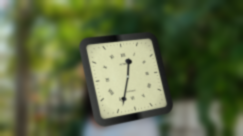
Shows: 12,34
